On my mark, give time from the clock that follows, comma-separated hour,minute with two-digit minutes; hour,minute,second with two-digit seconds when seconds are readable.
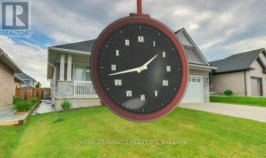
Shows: 1,43
